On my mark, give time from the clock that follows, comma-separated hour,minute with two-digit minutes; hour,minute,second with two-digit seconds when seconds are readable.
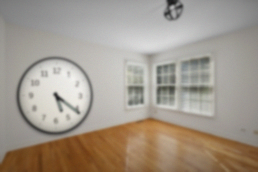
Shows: 5,21
